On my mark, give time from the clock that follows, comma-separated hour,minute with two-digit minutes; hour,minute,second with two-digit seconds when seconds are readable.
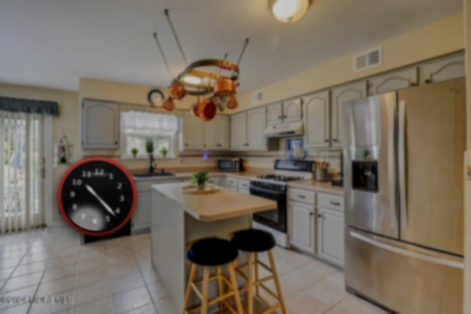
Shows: 10,22
